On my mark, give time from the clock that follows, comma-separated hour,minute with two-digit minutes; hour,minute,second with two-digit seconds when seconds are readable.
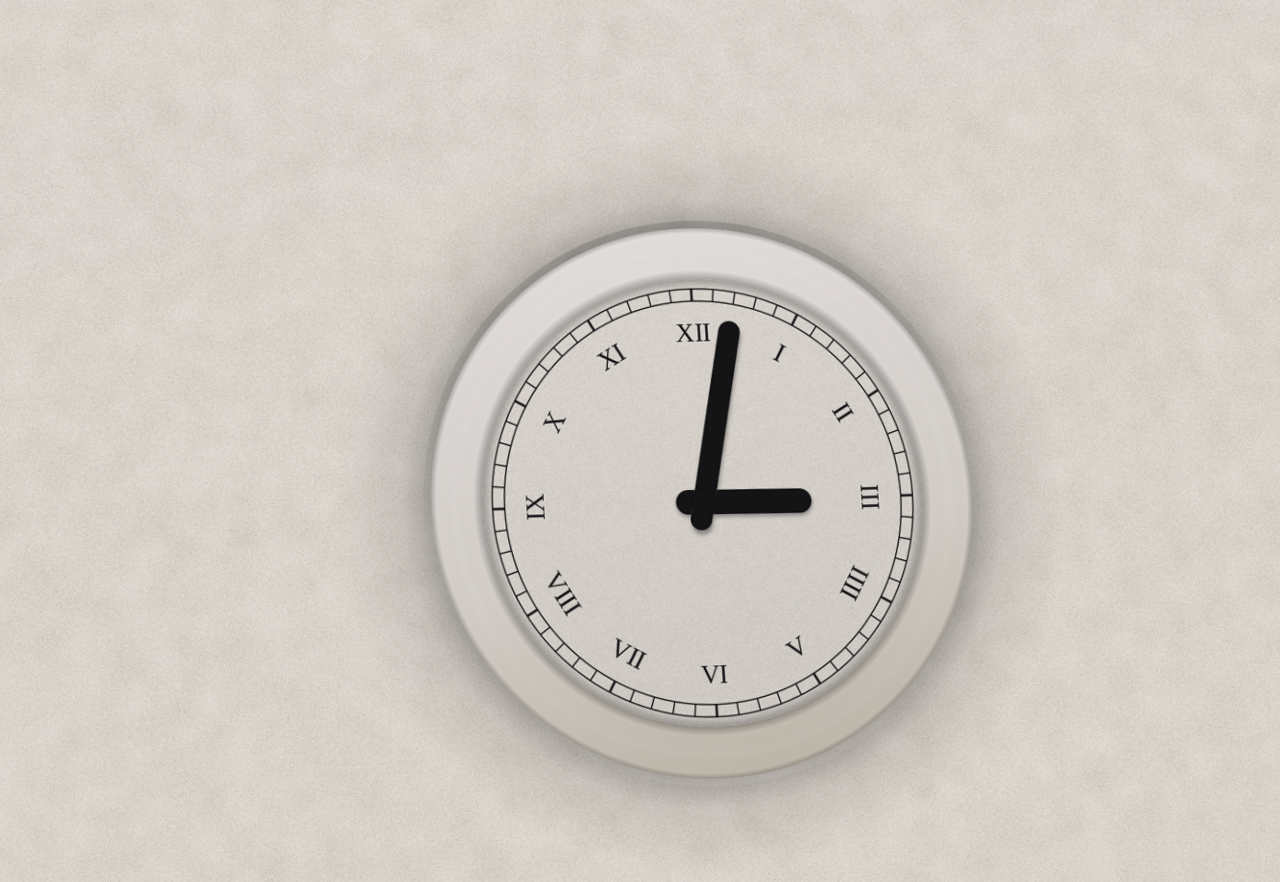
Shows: 3,02
